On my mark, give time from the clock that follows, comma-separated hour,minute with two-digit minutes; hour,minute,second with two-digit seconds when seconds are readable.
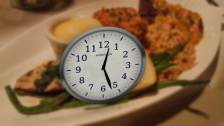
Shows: 12,27
